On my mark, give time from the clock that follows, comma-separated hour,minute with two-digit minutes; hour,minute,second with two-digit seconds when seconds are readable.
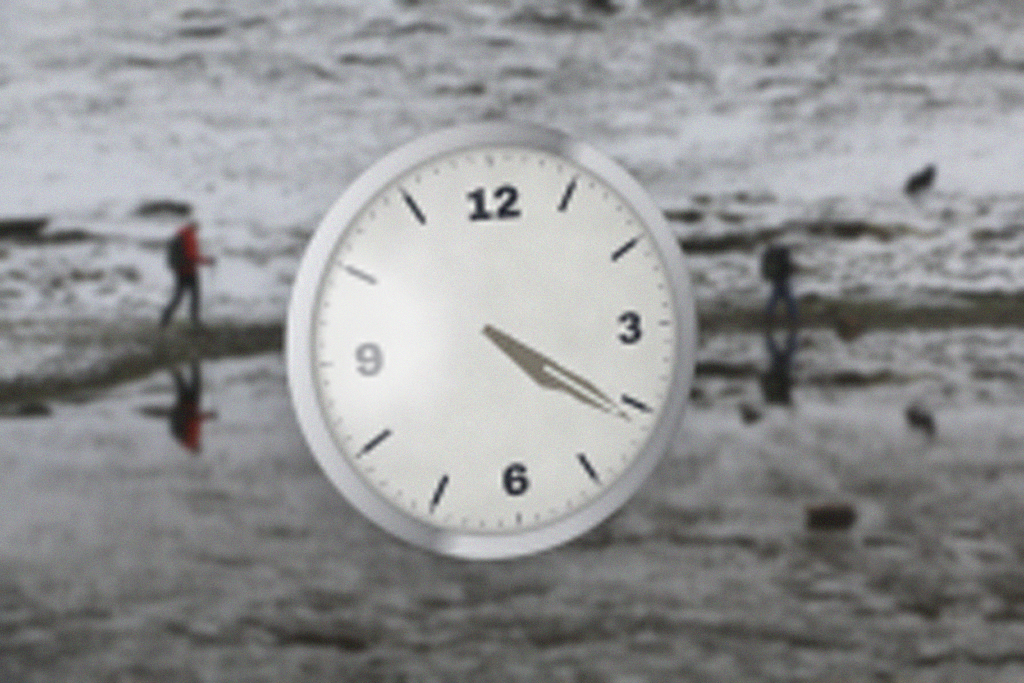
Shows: 4,21
